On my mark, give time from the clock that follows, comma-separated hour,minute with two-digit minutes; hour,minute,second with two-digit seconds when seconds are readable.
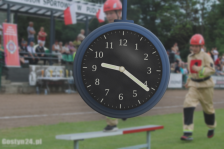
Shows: 9,21
